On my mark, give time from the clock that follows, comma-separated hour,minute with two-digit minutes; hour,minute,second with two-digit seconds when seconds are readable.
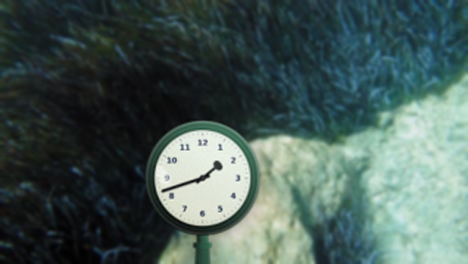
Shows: 1,42
